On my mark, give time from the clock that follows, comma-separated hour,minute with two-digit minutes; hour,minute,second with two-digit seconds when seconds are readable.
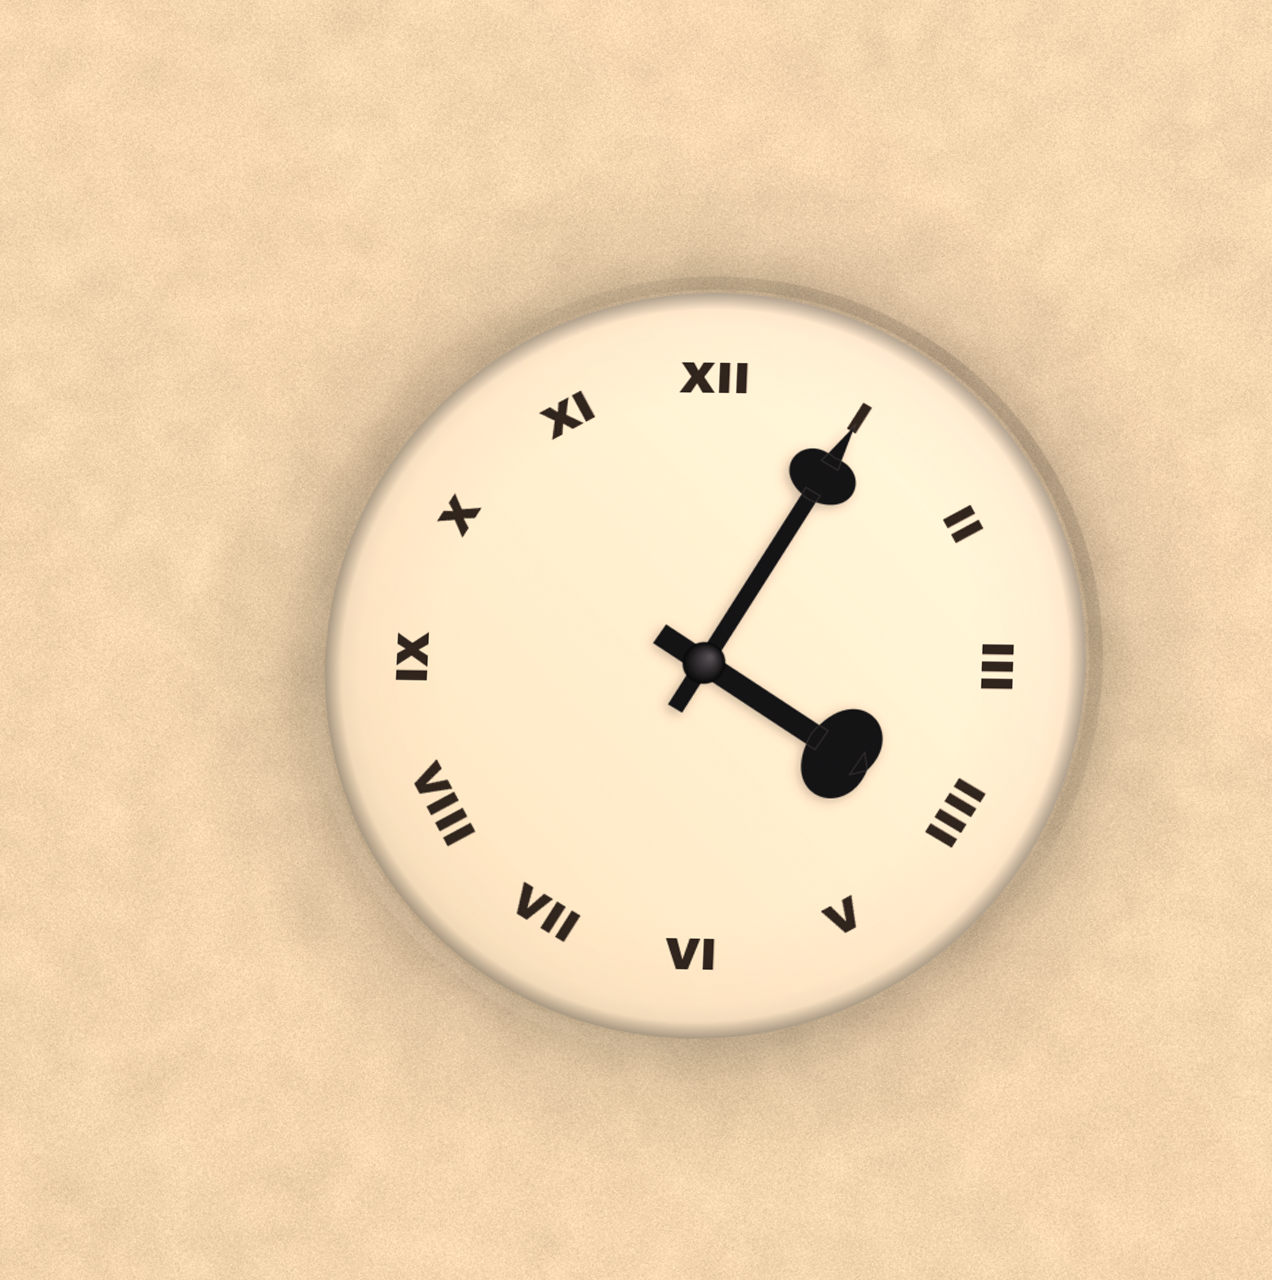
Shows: 4,05
